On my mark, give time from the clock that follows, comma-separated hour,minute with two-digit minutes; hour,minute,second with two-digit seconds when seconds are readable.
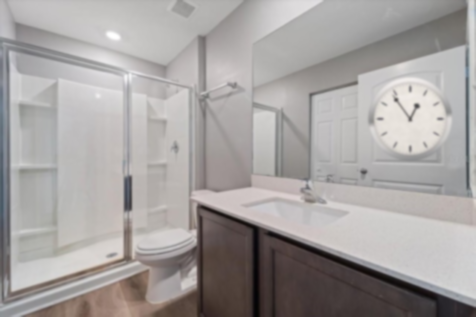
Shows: 12,54
